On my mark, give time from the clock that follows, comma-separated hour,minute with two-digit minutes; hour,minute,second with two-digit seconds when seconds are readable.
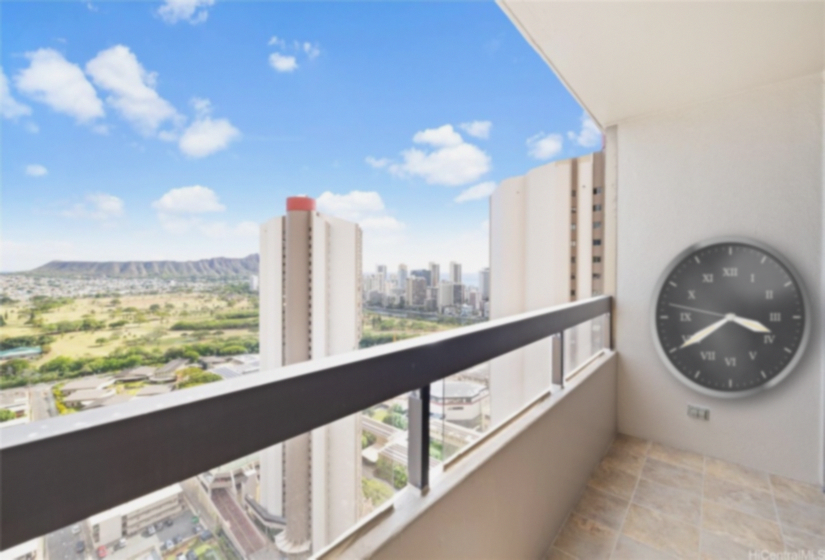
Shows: 3,39,47
